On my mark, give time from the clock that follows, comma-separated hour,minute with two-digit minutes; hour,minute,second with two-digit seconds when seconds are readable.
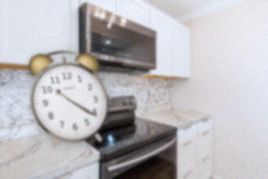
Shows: 10,21
